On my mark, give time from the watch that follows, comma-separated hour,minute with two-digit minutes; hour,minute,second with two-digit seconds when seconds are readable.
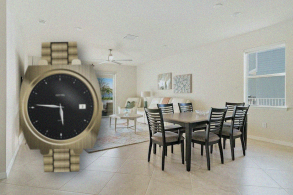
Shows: 5,46
